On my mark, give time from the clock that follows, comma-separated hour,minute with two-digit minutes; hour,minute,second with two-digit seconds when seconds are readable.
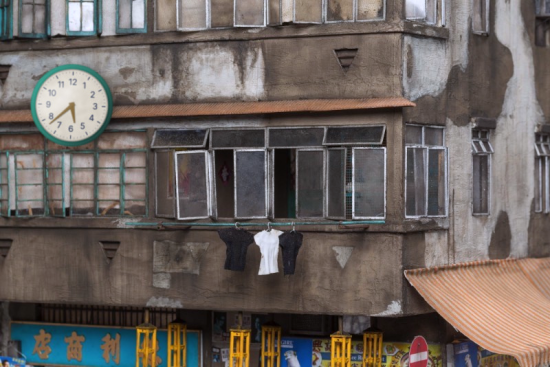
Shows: 5,38
